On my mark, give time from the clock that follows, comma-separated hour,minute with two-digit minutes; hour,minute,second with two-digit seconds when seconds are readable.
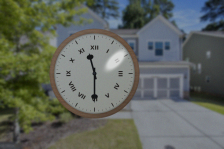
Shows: 11,30
